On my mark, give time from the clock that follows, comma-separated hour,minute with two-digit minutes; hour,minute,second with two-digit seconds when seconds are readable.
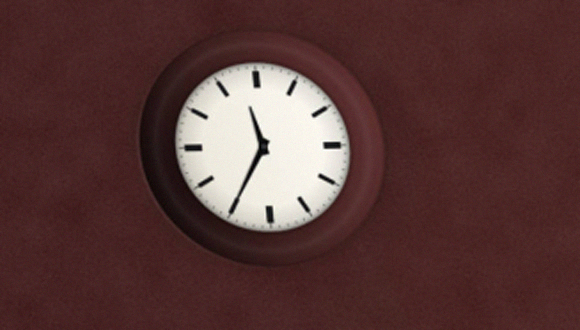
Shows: 11,35
